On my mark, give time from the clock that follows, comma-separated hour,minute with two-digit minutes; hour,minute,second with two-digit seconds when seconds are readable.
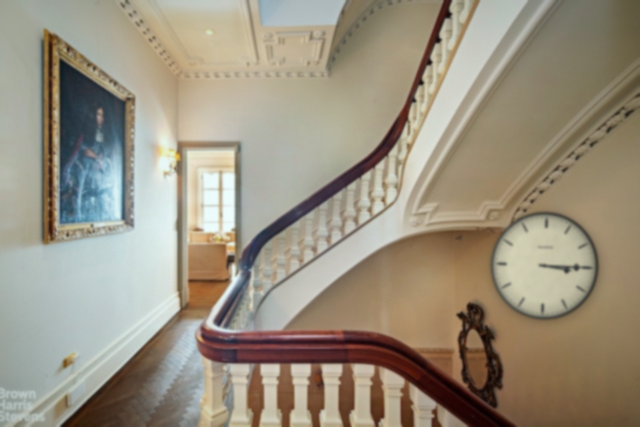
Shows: 3,15
